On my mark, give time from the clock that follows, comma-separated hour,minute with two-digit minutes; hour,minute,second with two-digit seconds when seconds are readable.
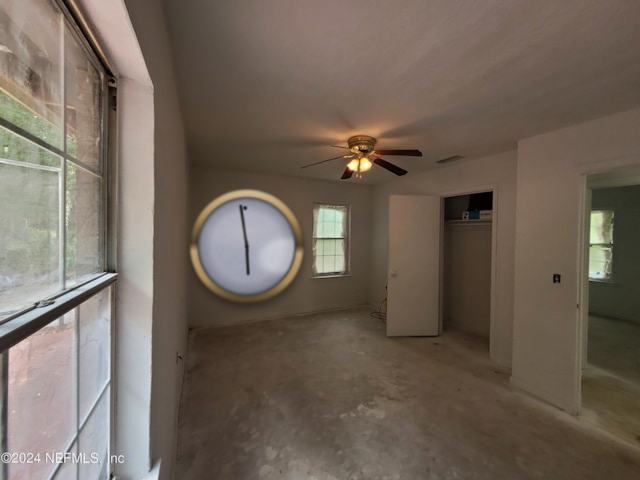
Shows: 5,59
